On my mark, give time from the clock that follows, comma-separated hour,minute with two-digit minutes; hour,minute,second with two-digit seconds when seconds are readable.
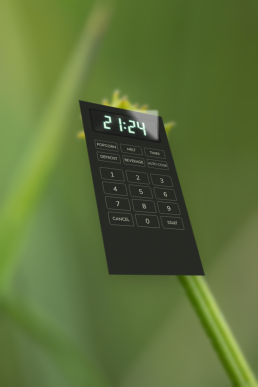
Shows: 21,24
